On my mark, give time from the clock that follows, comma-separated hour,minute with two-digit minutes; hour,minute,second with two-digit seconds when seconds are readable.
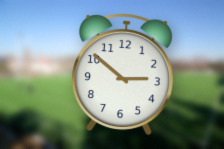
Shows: 2,51
